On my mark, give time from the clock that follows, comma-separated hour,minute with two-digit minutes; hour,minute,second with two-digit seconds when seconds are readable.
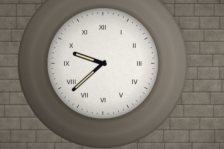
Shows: 9,38
